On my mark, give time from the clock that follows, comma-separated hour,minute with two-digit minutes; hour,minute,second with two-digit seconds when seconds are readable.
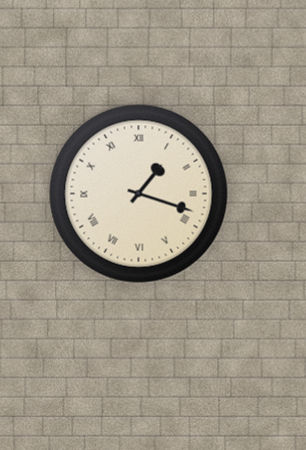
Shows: 1,18
